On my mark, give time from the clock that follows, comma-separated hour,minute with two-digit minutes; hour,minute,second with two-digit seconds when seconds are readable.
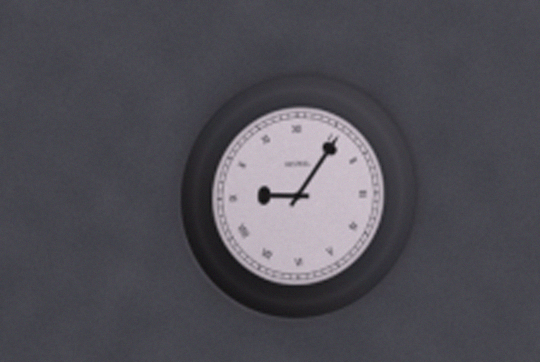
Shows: 9,06
